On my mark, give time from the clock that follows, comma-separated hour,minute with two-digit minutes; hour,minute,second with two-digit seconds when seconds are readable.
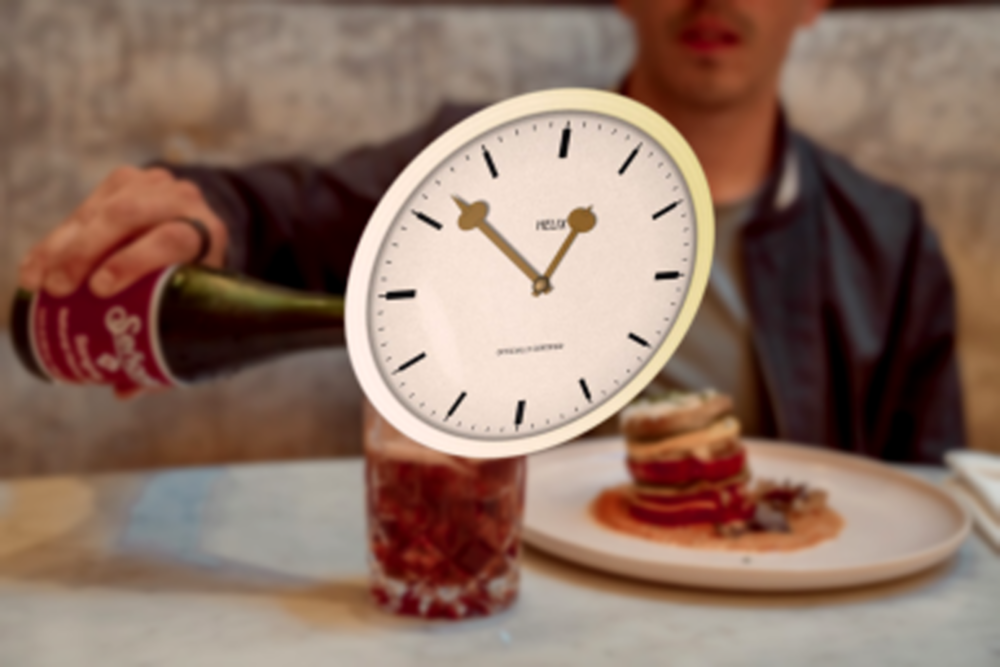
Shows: 12,52
